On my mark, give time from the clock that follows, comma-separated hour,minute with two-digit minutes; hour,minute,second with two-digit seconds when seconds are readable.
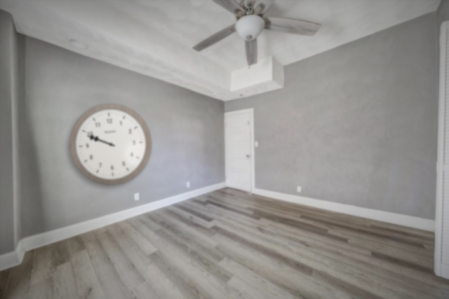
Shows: 9,49
